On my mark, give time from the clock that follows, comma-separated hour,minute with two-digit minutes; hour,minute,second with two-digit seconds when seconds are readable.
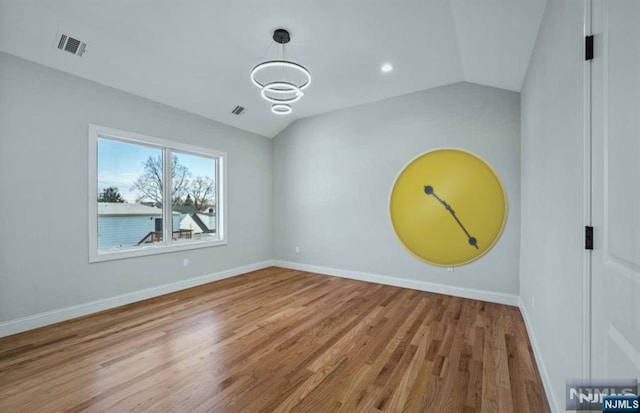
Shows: 10,24
